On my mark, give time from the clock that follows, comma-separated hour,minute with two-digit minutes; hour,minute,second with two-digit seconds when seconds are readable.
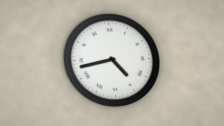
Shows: 4,43
